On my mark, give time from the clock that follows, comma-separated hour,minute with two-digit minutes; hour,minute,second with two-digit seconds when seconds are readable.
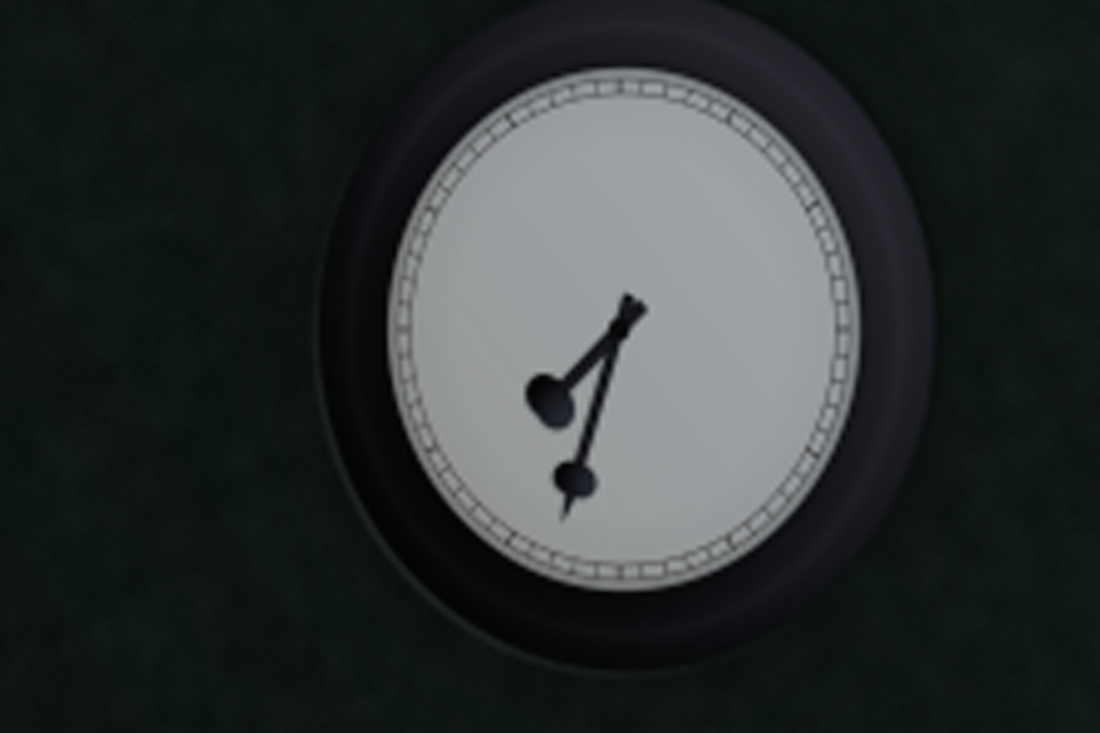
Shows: 7,33
